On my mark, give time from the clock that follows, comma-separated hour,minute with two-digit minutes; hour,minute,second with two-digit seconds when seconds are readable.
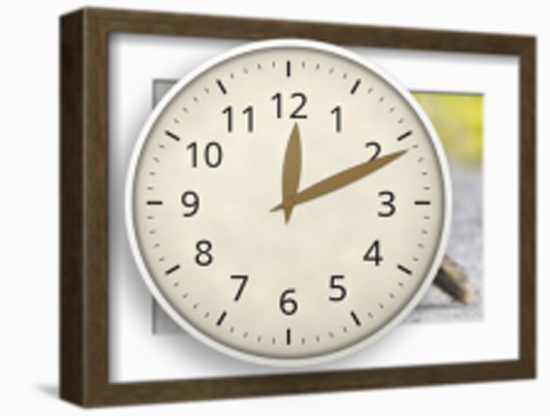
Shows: 12,11
